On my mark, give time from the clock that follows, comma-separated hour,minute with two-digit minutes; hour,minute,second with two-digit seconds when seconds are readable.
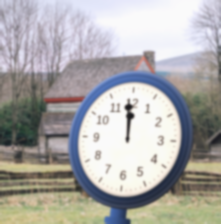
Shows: 11,59
